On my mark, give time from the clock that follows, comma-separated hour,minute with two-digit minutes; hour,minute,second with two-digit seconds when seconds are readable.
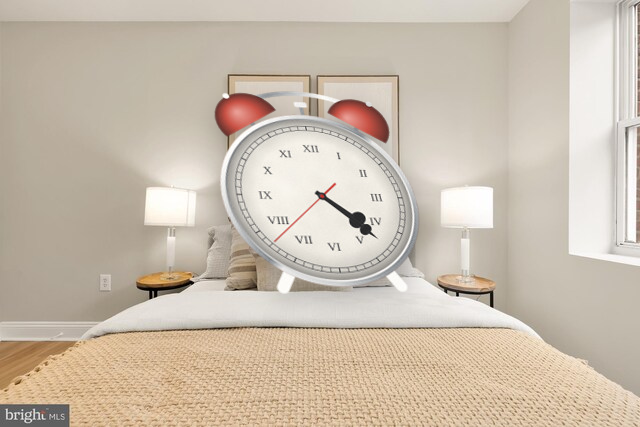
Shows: 4,22,38
